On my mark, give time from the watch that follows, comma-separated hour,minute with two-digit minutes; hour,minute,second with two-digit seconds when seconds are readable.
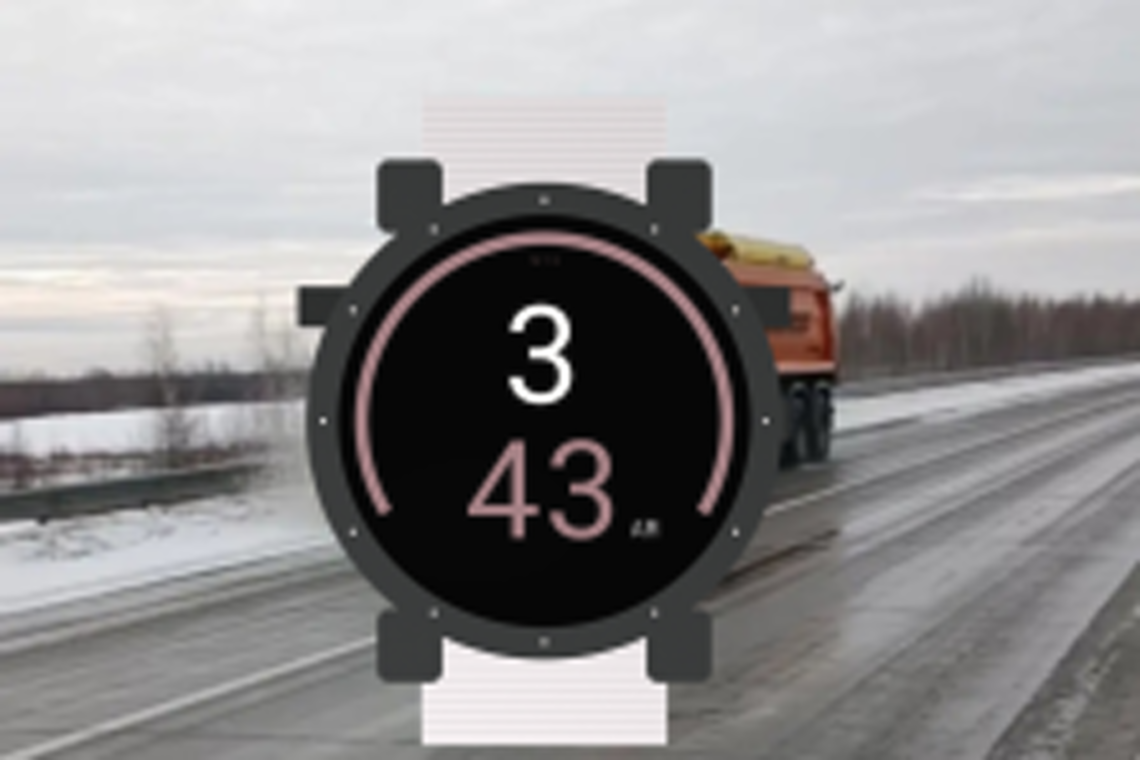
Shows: 3,43
